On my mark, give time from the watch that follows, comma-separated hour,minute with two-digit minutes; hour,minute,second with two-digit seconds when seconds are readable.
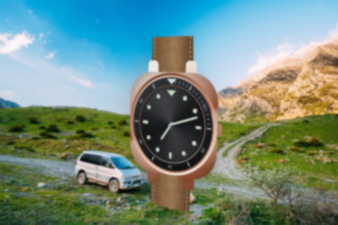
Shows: 7,12
